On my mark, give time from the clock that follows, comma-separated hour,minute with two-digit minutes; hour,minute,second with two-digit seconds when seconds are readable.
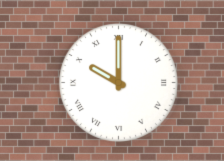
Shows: 10,00
